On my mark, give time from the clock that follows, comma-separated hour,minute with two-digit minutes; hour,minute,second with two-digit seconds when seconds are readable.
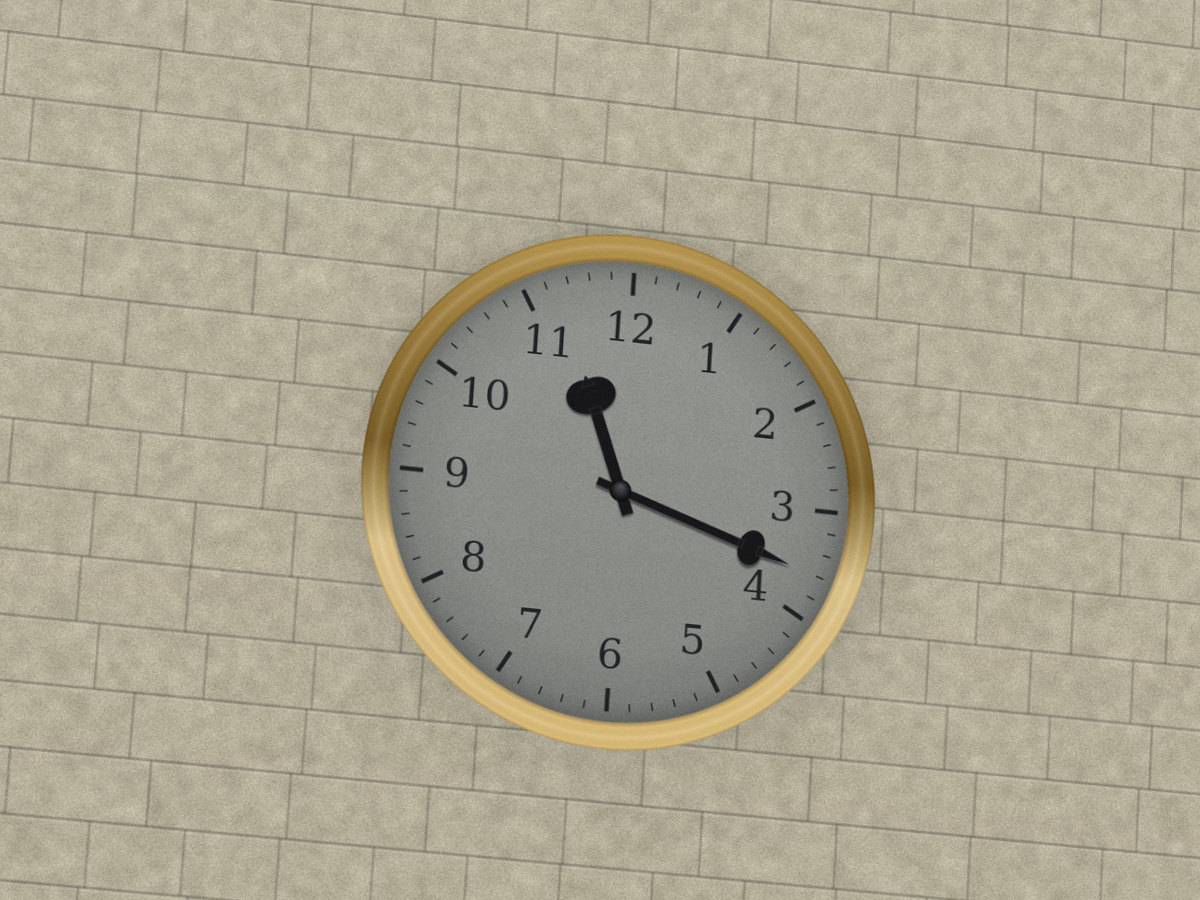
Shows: 11,18
